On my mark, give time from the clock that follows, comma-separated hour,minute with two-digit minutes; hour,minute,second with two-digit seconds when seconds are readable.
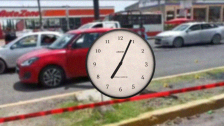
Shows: 7,04
